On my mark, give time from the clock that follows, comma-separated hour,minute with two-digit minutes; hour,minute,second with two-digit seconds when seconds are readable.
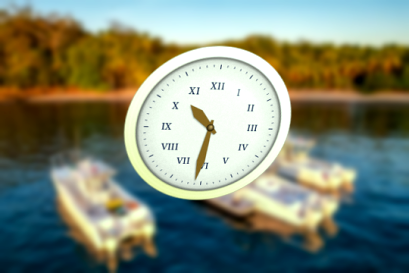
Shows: 10,31
